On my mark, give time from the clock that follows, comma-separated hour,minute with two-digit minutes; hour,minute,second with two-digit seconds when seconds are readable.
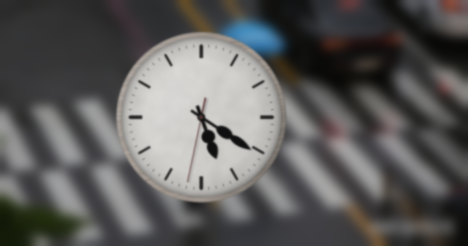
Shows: 5,20,32
